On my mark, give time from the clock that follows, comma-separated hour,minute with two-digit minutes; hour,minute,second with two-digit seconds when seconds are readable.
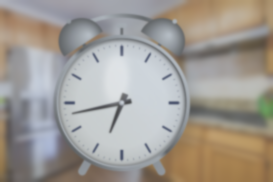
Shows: 6,43
